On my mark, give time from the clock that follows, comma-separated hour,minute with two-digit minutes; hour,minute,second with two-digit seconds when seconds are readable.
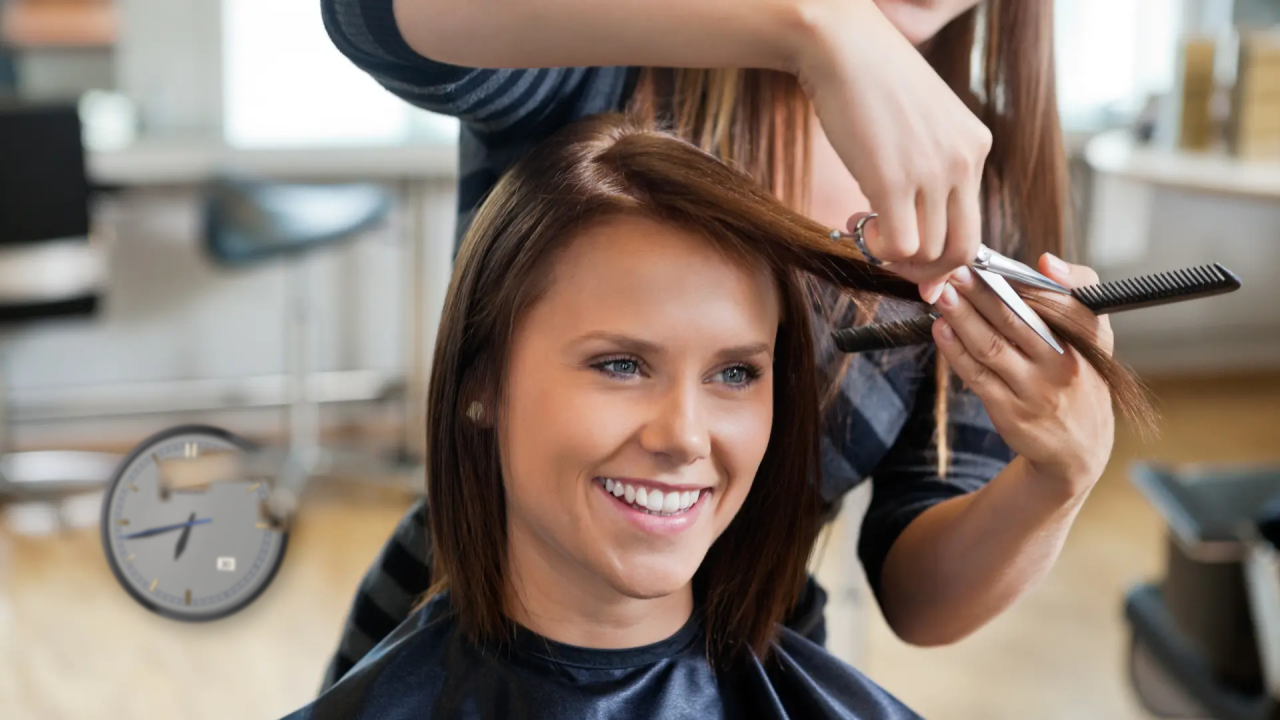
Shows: 6,42,43
